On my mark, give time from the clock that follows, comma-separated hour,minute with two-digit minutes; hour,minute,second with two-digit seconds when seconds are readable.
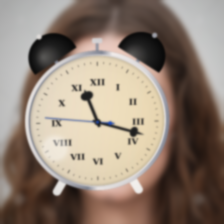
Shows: 11,17,46
